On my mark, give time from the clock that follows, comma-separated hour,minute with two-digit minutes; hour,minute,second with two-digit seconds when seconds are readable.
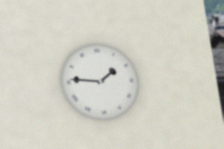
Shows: 1,46
